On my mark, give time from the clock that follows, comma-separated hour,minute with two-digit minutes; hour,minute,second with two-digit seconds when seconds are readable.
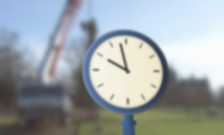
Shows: 9,58
